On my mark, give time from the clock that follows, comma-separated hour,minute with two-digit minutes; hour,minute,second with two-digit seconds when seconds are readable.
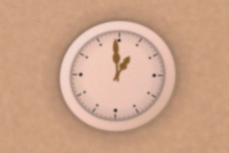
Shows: 12,59
